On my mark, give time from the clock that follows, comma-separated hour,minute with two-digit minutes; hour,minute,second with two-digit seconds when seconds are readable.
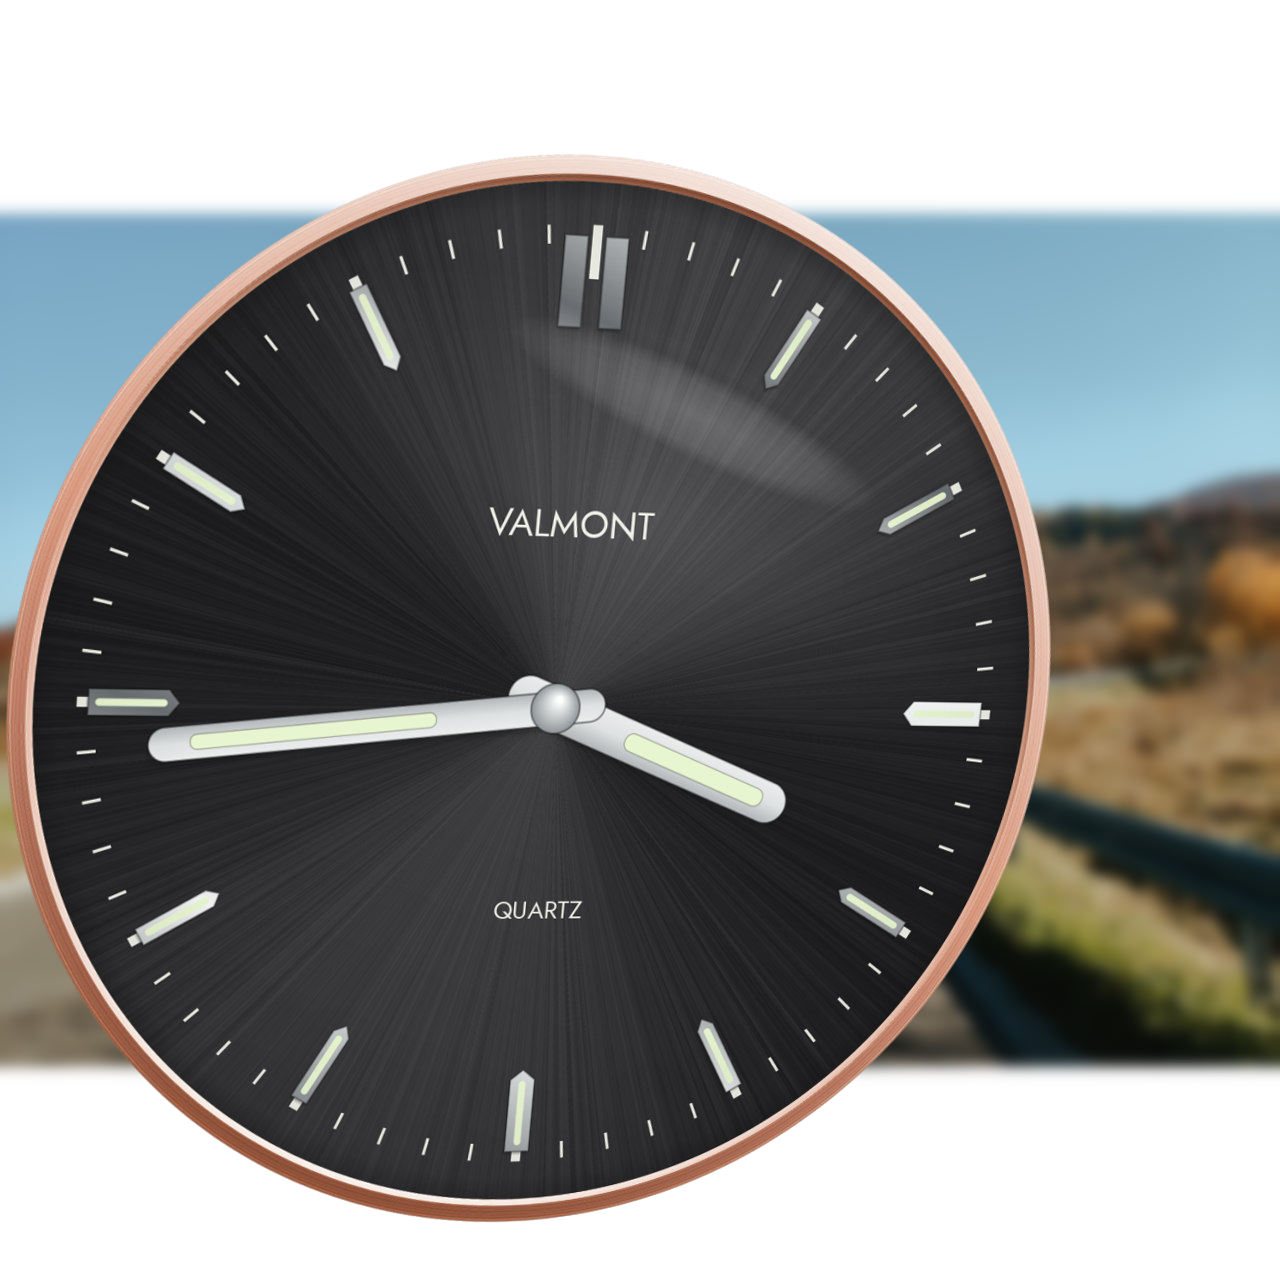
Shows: 3,44
